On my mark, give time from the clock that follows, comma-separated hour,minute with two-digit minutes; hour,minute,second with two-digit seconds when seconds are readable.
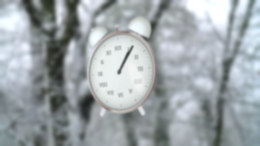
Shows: 1,06
